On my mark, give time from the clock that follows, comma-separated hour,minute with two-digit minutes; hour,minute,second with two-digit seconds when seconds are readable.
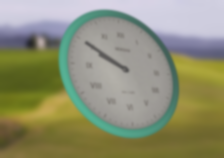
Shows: 9,50
